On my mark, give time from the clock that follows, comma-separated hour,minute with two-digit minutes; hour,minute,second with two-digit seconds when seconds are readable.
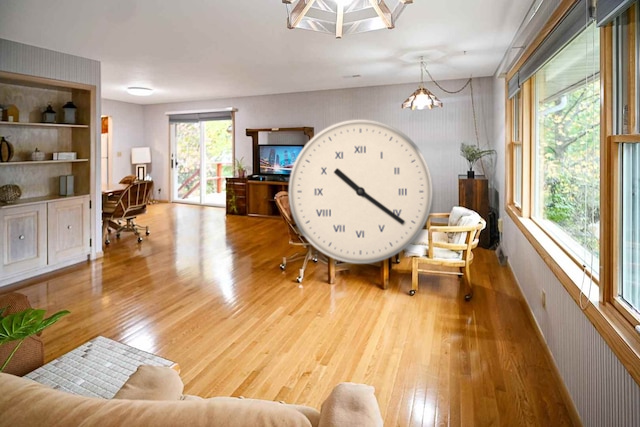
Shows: 10,21
